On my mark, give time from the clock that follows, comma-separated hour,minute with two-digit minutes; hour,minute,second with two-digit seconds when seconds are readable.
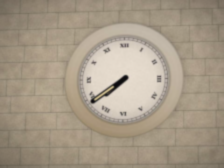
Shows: 7,39
